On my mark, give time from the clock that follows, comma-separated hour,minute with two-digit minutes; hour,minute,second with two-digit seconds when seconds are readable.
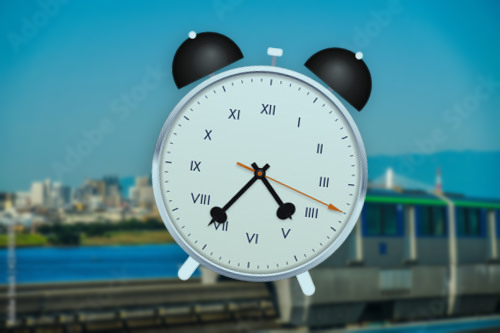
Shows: 4,36,18
